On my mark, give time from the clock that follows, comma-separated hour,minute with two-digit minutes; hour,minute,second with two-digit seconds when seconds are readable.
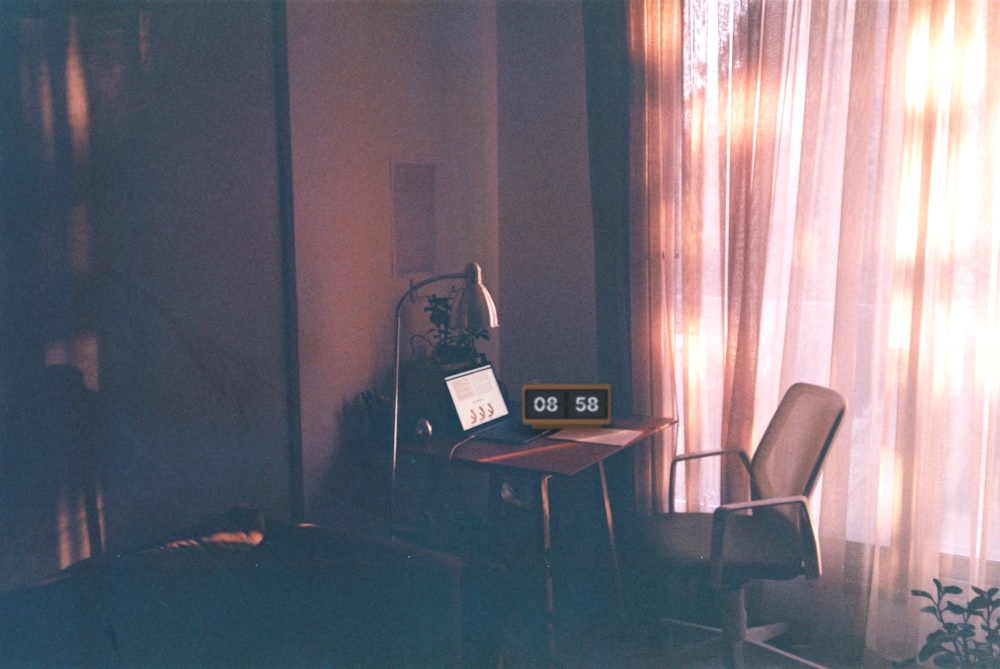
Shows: 8,58
